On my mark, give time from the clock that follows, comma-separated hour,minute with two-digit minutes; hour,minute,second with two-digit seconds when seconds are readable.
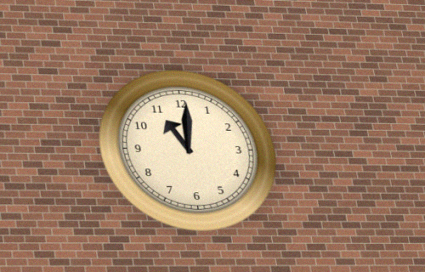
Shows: 11,01
